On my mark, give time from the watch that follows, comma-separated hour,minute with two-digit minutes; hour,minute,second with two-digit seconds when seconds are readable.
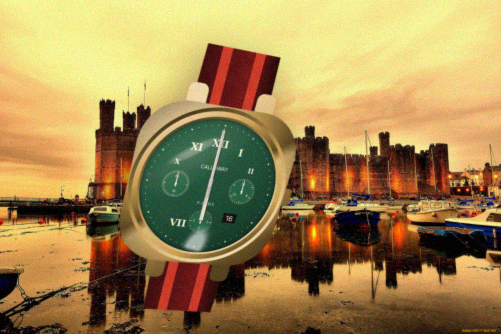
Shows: 6,00
